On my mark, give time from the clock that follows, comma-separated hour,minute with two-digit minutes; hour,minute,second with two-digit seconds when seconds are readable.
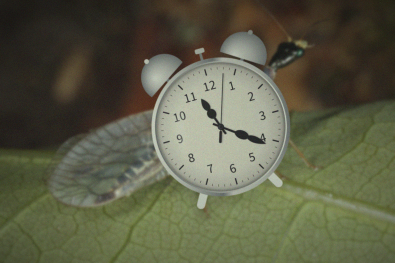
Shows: 11,21,03
